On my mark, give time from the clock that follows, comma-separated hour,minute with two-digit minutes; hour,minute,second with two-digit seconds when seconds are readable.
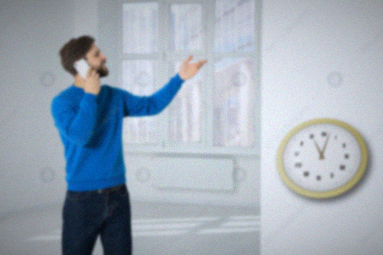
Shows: 11,02
